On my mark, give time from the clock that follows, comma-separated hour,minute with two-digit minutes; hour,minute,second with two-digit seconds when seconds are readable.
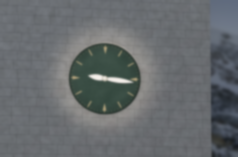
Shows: 9,16
